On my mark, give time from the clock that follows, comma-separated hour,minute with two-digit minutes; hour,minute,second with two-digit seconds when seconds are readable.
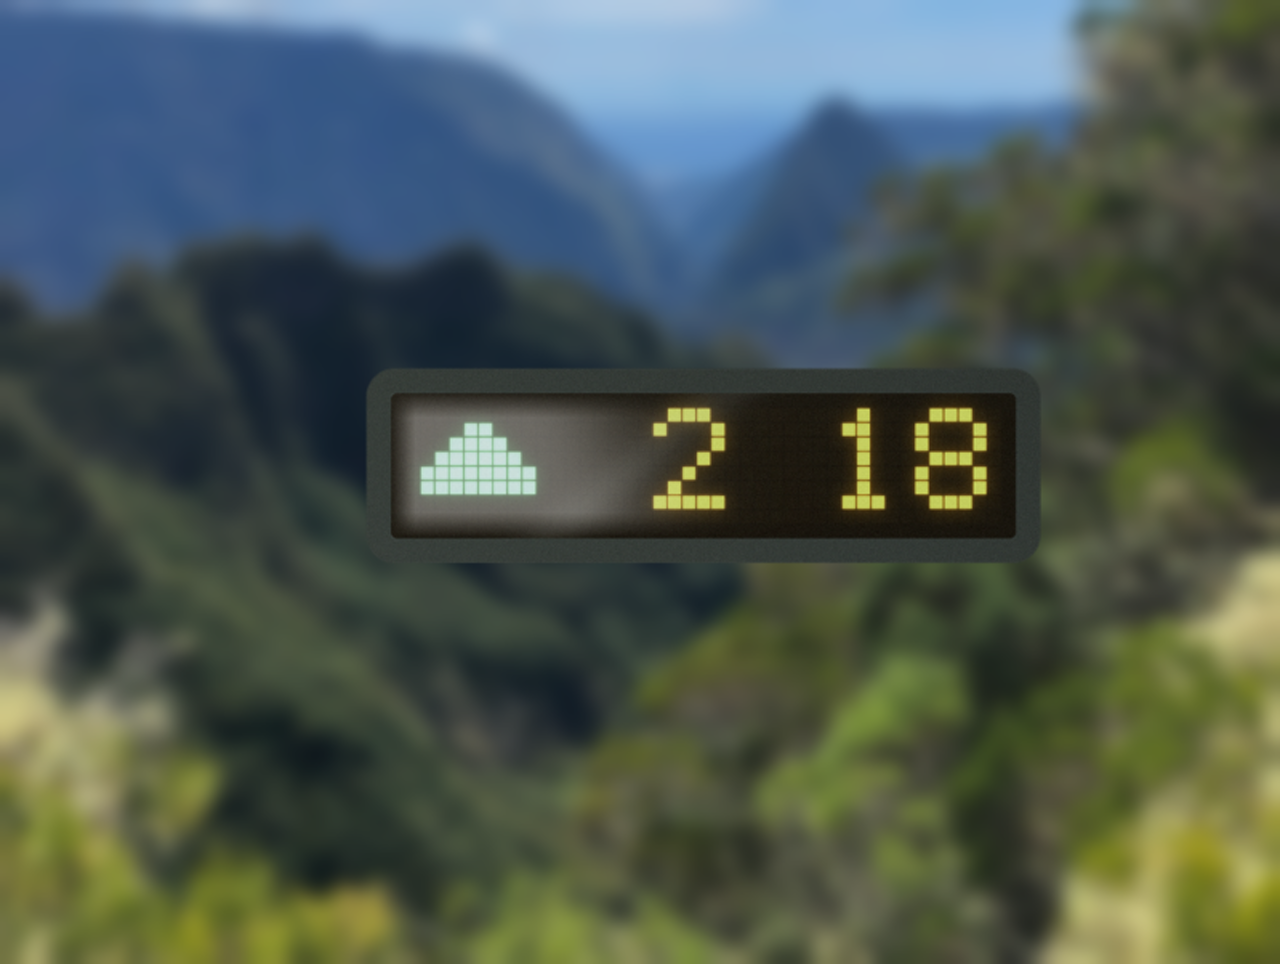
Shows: 2,18
